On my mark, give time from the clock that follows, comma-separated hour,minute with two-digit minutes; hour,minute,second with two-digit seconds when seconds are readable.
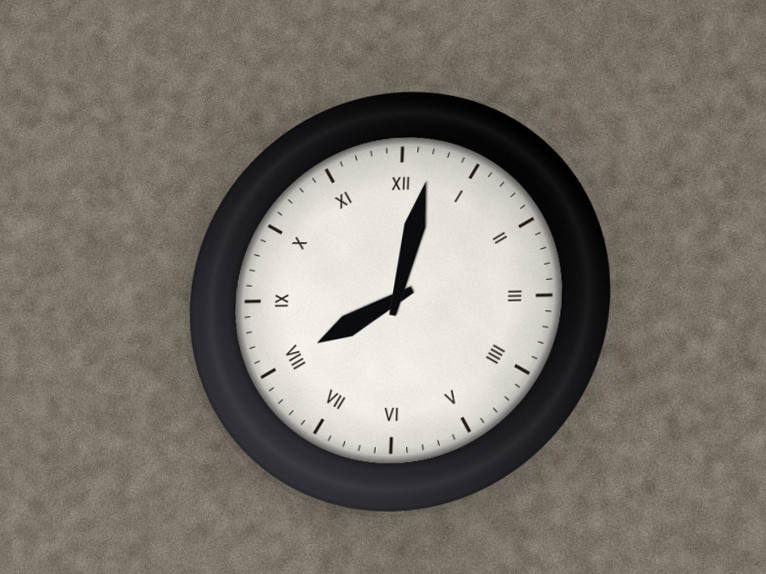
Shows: 8,02
